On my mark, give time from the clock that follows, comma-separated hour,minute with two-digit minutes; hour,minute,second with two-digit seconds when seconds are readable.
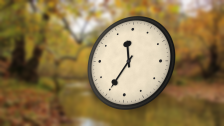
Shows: 11,35
